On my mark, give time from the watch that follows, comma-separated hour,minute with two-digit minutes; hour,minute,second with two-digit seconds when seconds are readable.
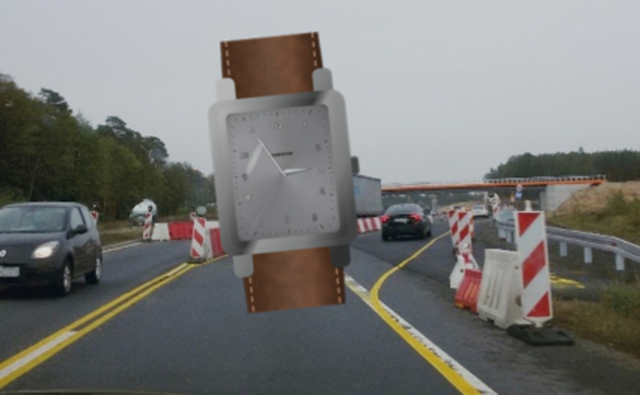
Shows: 2,55
